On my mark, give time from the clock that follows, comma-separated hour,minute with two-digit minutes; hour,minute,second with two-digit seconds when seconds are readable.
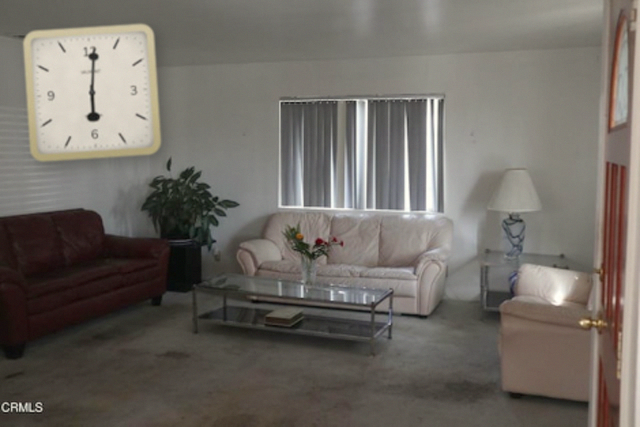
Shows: 6,01
